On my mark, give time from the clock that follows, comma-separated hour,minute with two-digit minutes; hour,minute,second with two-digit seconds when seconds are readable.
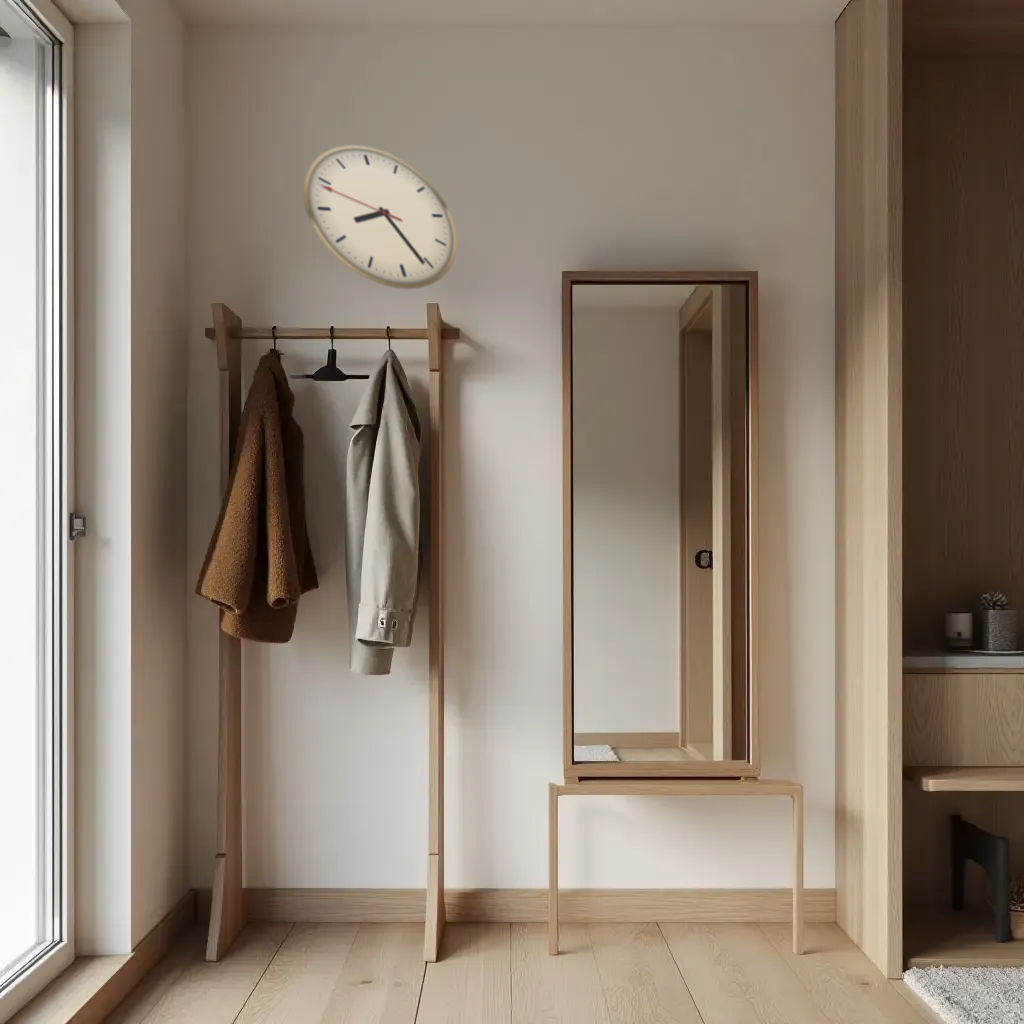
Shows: 8,25,49
